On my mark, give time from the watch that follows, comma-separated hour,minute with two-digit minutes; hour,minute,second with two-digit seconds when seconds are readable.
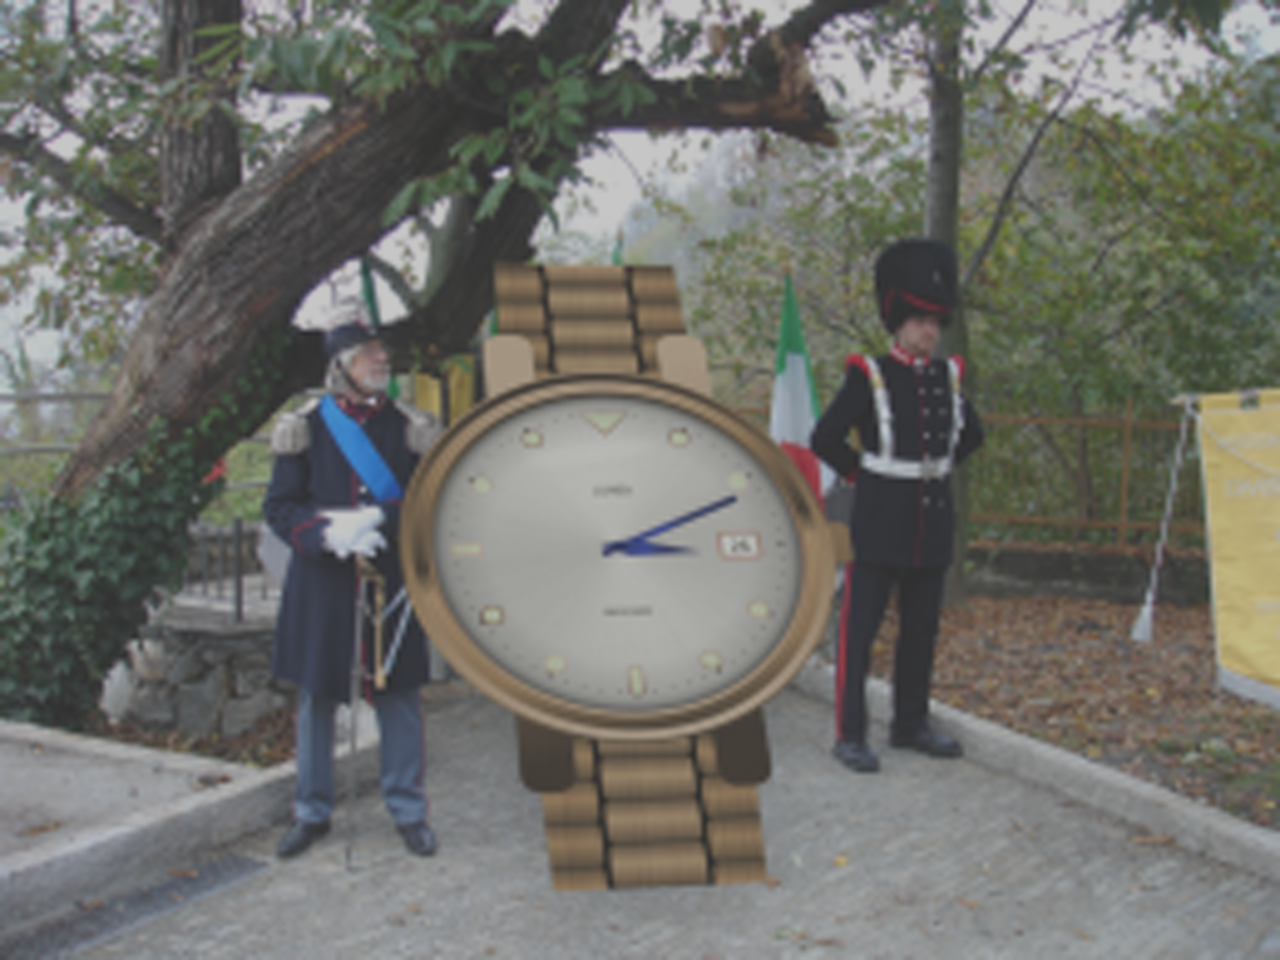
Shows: 3,11
